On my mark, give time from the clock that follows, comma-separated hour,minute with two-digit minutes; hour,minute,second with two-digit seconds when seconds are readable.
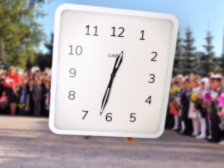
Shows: 12,32
